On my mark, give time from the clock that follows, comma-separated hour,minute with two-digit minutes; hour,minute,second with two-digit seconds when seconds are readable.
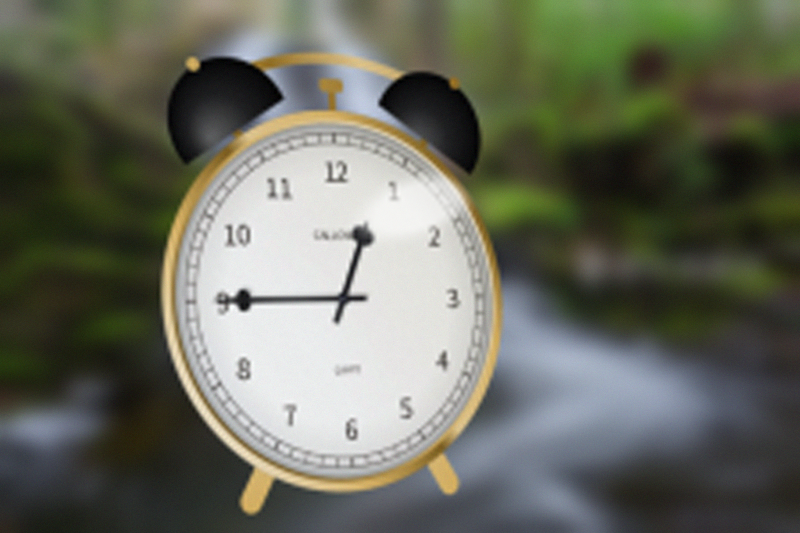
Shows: 12,45
